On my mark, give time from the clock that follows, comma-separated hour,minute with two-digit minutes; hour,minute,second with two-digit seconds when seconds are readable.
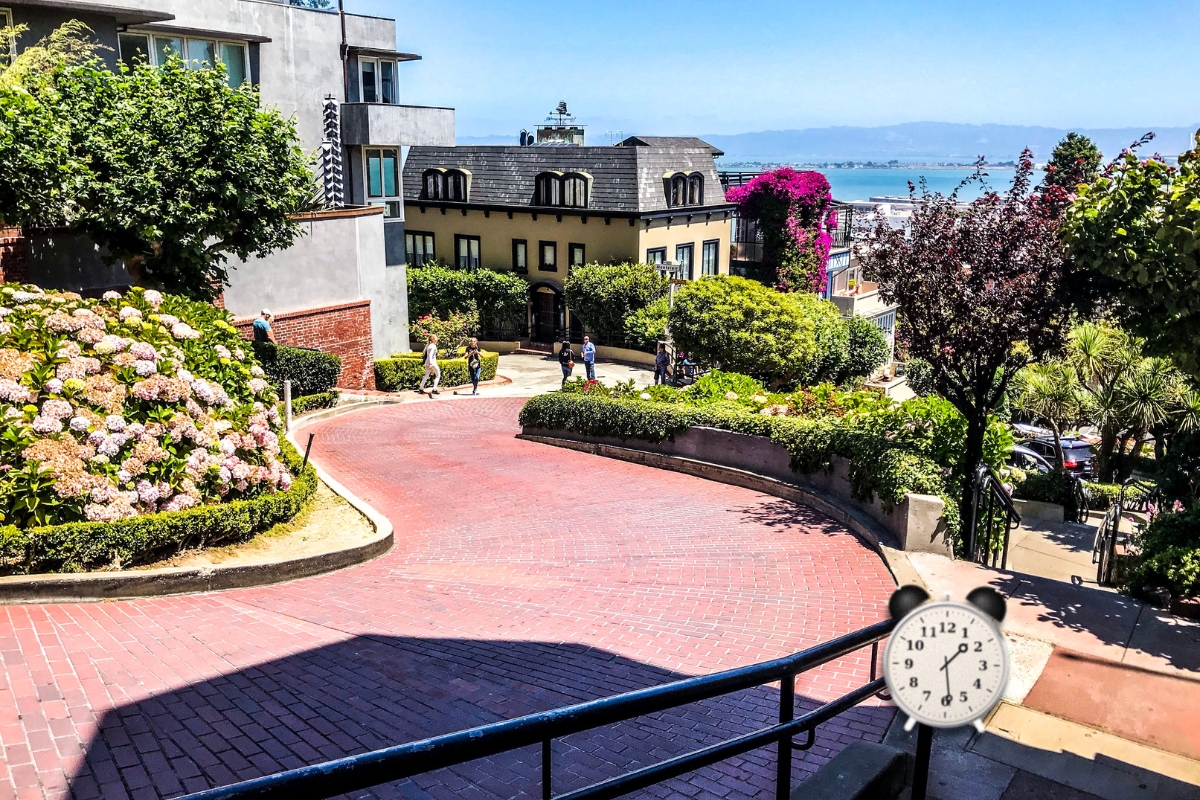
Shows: 1,29
